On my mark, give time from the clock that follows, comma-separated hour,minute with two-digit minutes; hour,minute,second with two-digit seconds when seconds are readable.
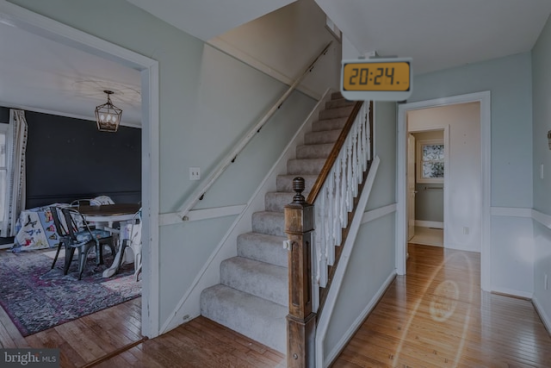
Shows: 20,24
